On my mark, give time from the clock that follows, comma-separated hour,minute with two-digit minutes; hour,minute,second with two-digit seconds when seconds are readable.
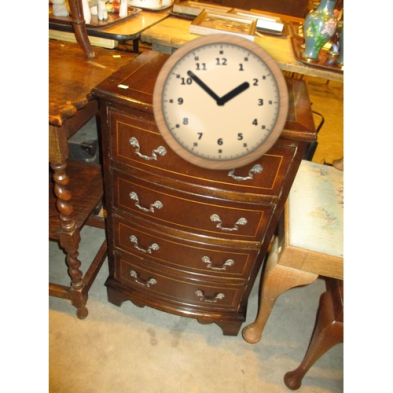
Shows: 1,52
